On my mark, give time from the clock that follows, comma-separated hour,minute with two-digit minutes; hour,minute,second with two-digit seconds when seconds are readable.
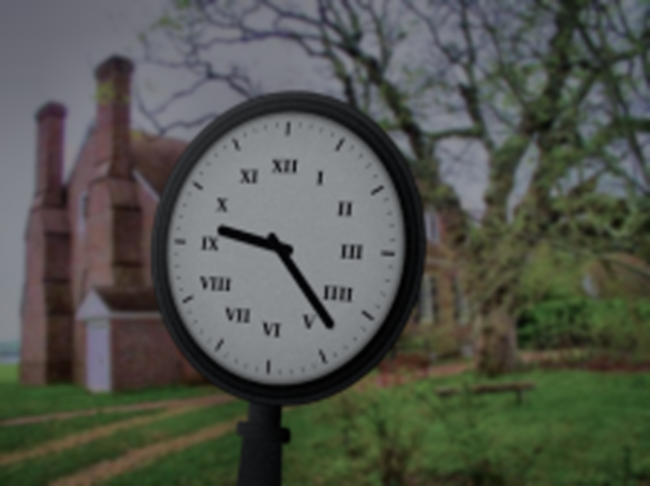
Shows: 9,23
